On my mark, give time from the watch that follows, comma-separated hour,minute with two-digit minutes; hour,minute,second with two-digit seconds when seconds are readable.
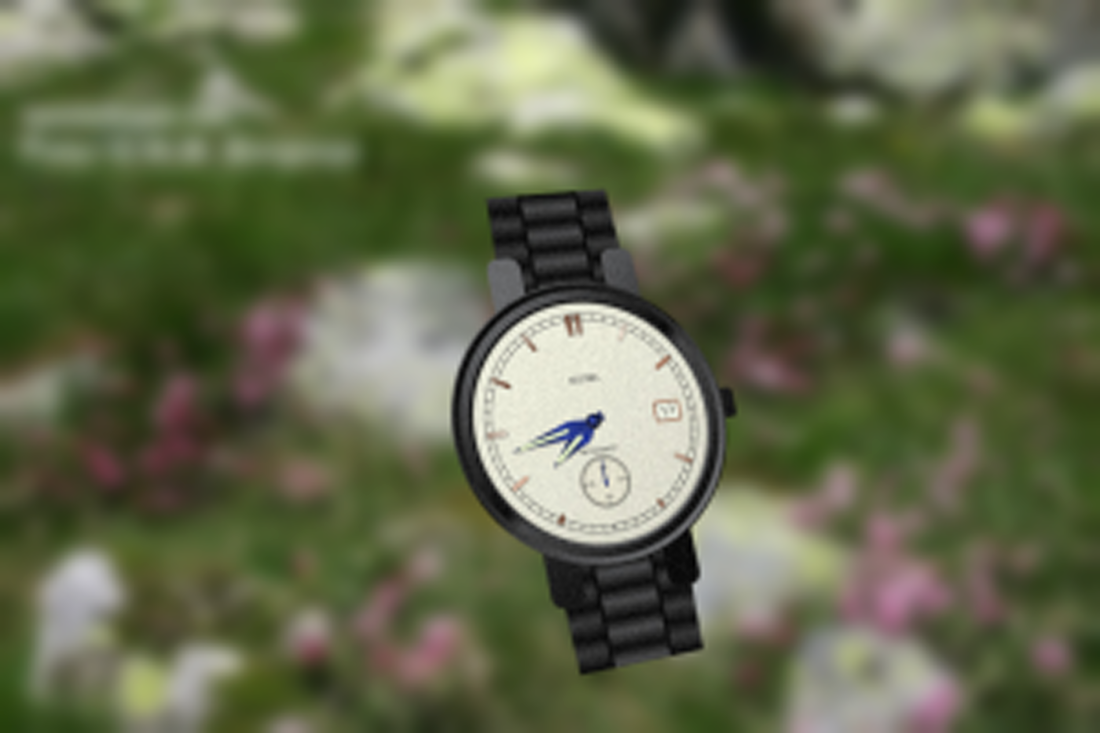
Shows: 7,43
